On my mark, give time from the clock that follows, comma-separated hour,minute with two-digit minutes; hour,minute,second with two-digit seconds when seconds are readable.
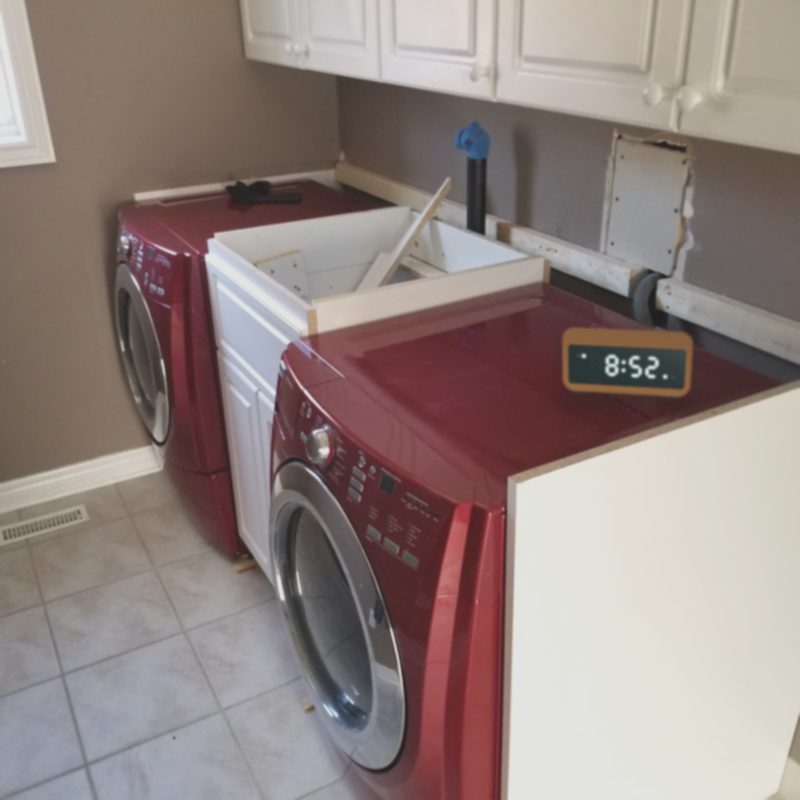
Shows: 8,52
